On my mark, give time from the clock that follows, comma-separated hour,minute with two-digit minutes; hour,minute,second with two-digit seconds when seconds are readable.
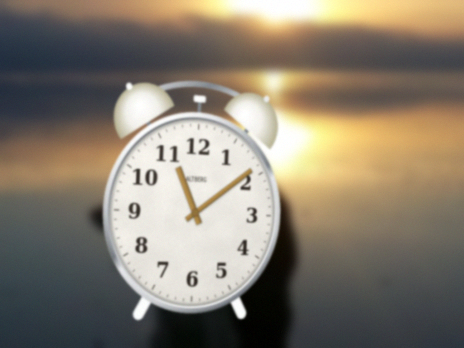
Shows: 11,09
